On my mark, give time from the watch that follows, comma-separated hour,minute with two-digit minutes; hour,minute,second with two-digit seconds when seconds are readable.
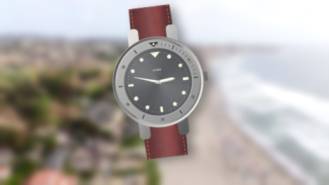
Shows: 2,48
